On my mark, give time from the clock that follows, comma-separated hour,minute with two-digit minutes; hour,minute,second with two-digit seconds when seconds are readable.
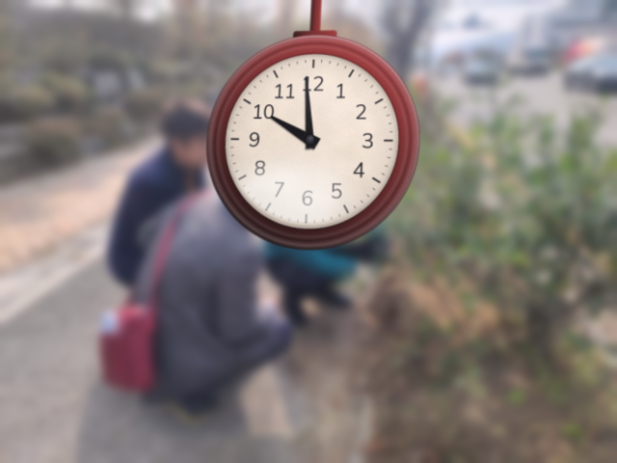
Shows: 9,59
